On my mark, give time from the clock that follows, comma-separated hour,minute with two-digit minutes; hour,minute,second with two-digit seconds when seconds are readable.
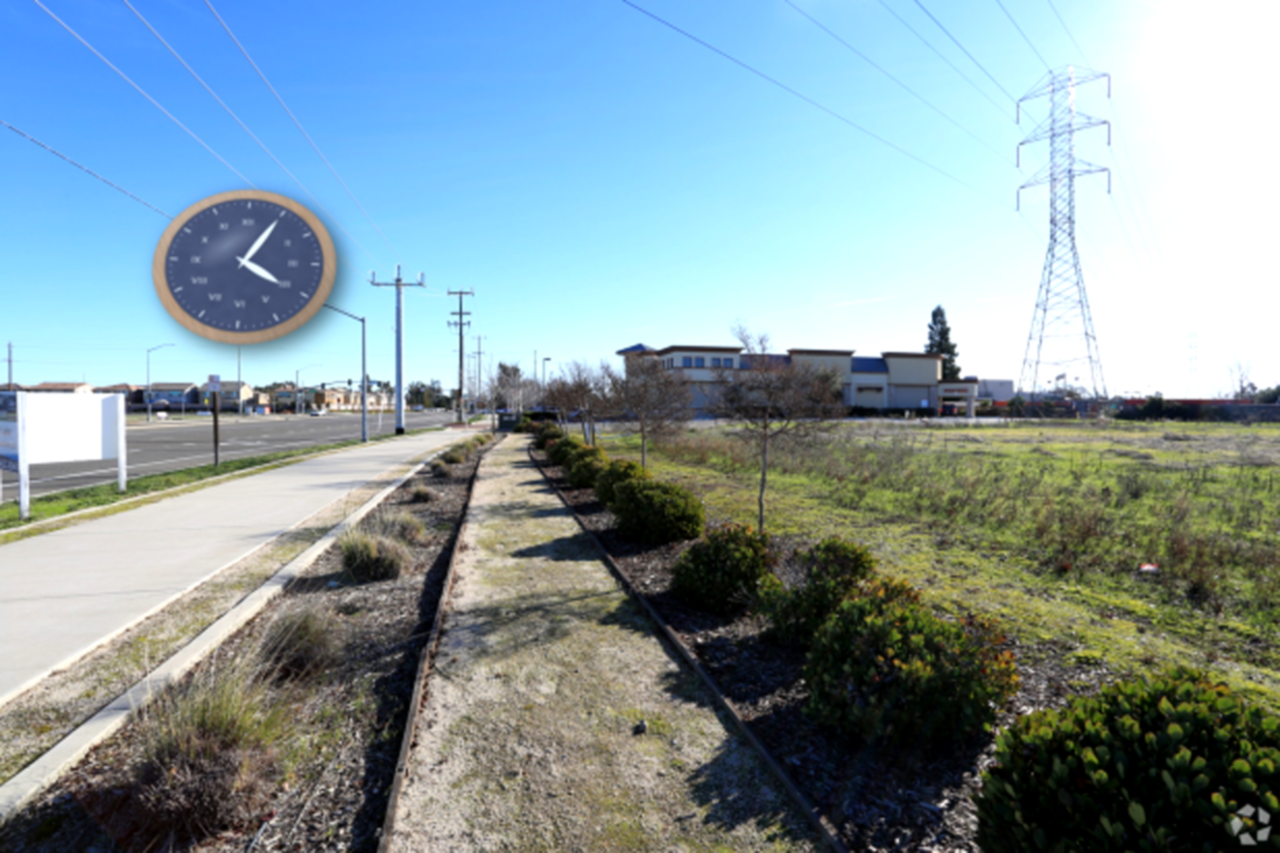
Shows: 4,05
